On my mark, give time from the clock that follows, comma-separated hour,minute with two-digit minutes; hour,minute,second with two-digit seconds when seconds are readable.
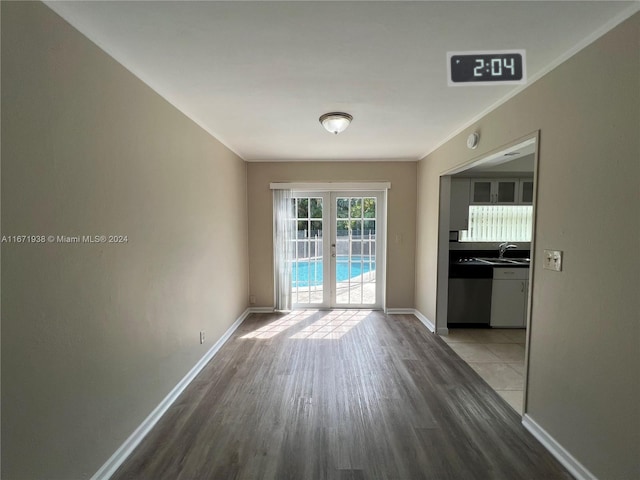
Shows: 2,04
